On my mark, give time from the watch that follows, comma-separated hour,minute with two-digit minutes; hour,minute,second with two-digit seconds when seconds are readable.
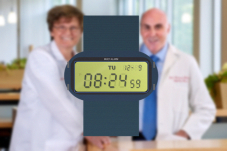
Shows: 8,24,59
